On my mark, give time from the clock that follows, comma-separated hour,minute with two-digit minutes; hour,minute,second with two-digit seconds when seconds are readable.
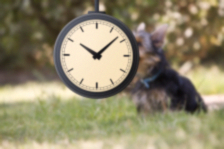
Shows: 10,08
